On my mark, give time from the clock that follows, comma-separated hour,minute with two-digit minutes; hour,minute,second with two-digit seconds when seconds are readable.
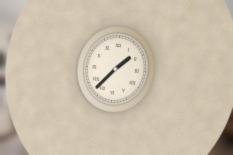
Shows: 1,37
